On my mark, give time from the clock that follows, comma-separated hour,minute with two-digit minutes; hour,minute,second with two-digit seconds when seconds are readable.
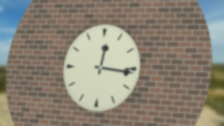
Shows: 12,16
